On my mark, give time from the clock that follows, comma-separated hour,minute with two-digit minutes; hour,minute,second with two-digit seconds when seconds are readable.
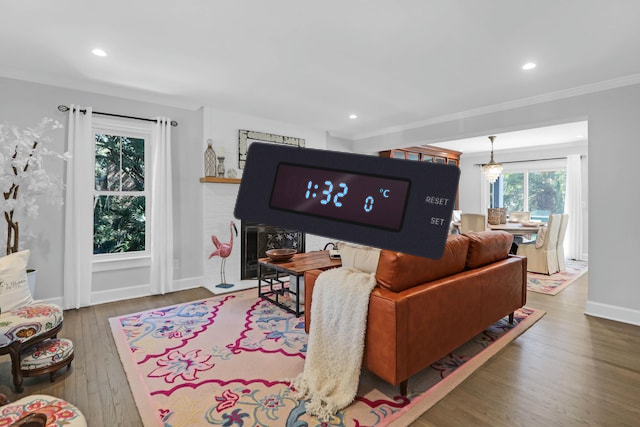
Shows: 1,32
